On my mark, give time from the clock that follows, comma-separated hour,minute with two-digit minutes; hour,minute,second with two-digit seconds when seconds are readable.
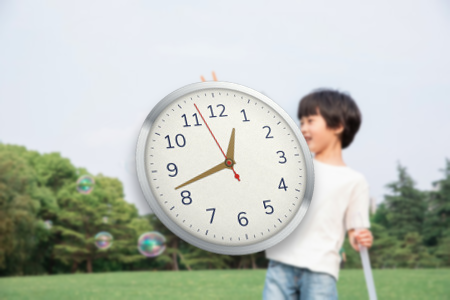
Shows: 12,41,57
